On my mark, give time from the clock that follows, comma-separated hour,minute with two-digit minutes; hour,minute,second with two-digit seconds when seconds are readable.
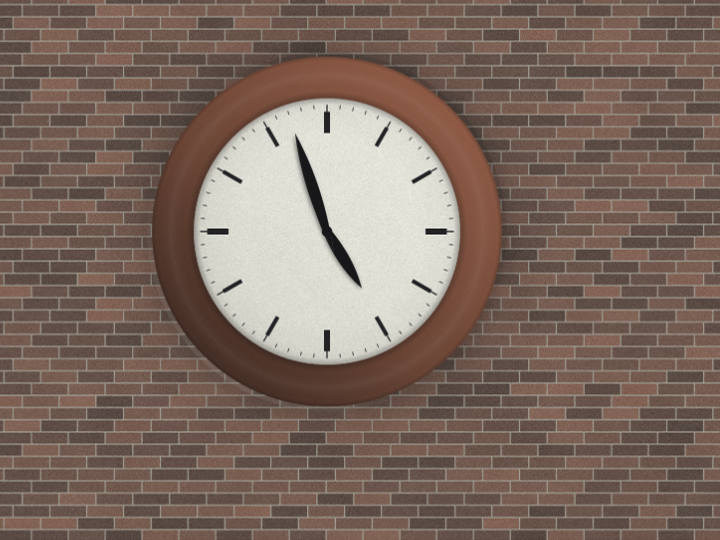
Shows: 4,57
